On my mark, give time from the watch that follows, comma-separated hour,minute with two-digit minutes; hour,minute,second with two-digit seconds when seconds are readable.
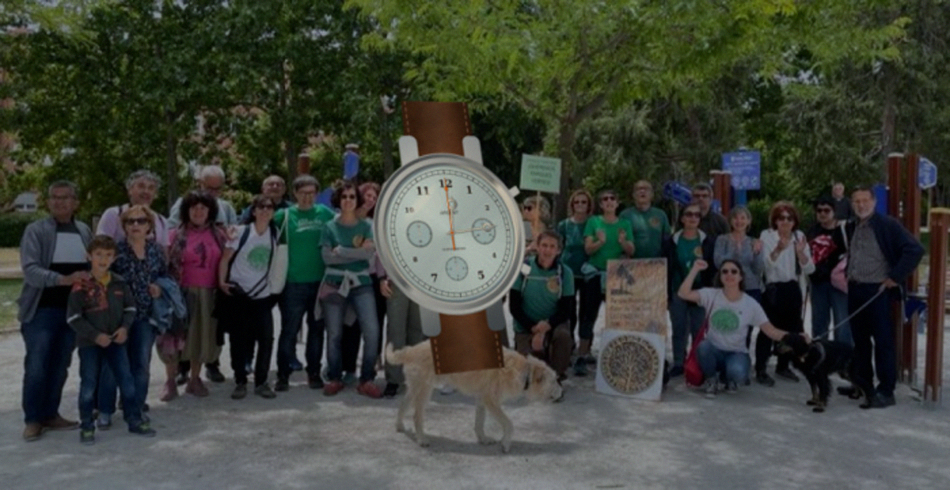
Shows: 12,14
